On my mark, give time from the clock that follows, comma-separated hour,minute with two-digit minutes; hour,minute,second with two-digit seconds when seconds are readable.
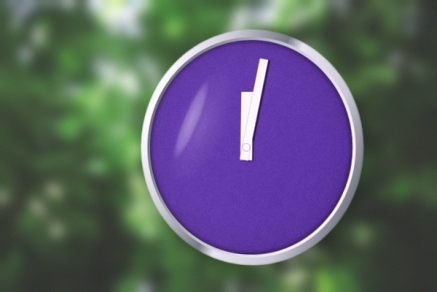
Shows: 12,02
